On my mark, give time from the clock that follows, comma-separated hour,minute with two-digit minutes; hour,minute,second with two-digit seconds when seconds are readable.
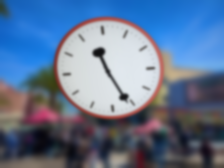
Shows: 11,26
